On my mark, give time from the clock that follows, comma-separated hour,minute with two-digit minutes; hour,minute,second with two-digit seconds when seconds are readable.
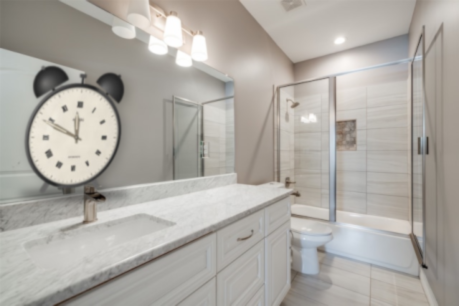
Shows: 11,49
